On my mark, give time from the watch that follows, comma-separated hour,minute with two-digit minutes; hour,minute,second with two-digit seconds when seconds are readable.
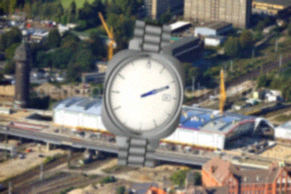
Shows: 2,11
